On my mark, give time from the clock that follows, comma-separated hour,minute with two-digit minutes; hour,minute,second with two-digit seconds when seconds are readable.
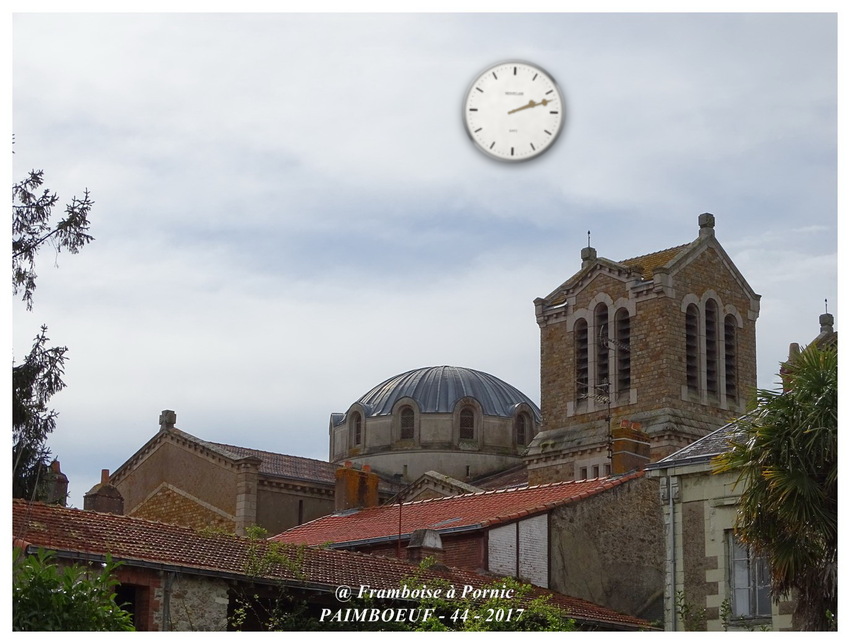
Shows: 2,12
